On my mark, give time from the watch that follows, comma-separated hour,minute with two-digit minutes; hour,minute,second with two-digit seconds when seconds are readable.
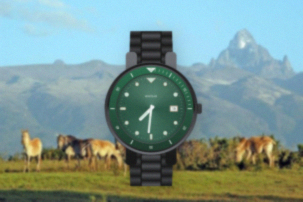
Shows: 7,31
